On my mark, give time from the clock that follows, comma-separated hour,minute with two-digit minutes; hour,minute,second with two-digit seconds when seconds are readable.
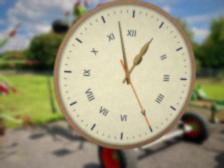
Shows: 12,57,25
